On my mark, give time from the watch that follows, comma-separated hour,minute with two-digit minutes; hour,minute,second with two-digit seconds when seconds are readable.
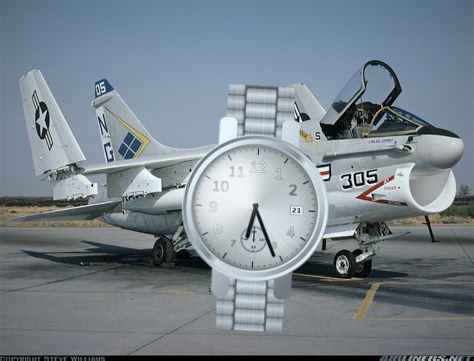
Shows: 6,26
